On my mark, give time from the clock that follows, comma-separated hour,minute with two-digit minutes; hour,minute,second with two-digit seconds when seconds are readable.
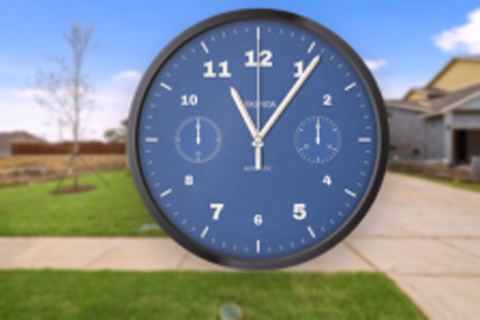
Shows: 11,06
